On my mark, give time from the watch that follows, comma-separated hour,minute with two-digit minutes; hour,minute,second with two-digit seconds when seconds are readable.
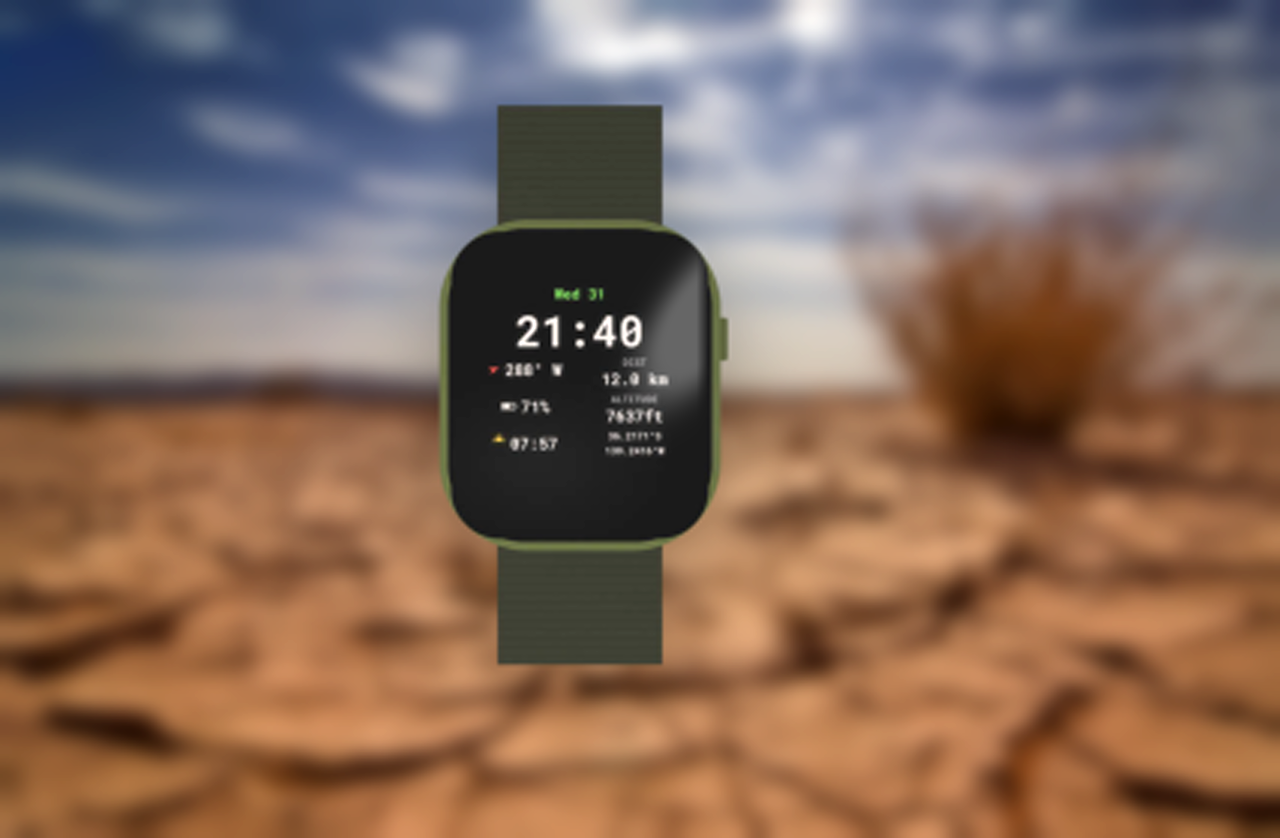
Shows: 21,40
